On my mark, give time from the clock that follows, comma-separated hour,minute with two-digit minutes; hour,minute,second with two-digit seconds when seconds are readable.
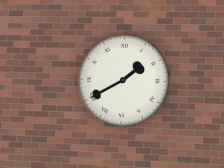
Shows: 1,40
